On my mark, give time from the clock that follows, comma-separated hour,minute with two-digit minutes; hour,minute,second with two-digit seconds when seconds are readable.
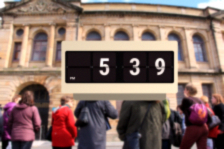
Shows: 5,39
